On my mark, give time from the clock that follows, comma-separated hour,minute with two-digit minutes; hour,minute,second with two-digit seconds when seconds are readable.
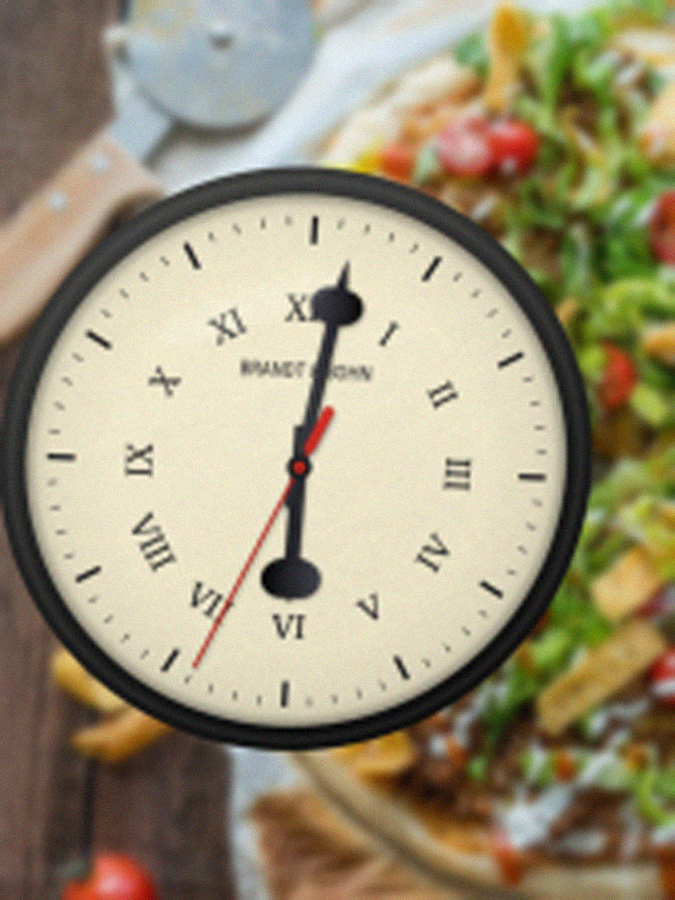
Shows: 6,01,34
